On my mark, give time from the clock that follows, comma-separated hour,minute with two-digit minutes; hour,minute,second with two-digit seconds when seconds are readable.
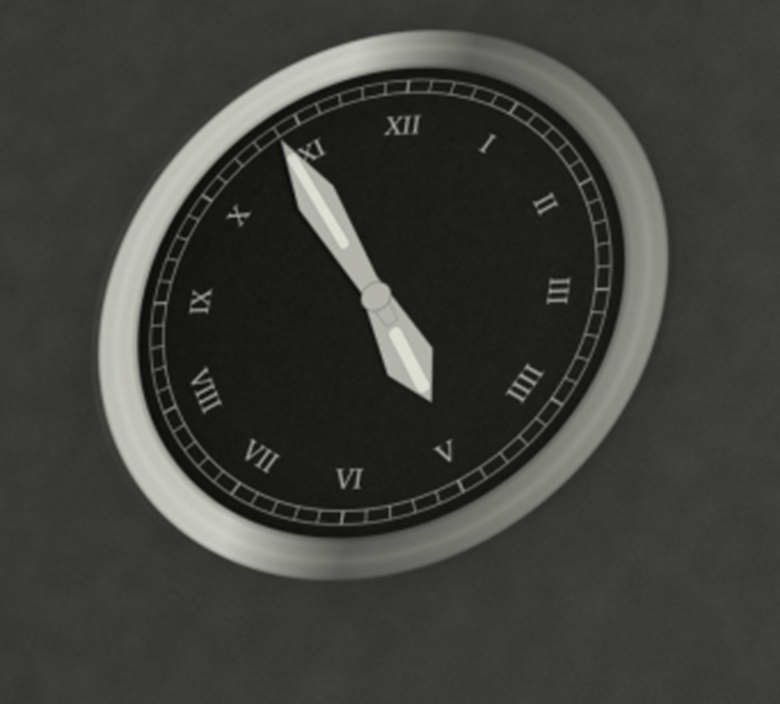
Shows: 4,54
